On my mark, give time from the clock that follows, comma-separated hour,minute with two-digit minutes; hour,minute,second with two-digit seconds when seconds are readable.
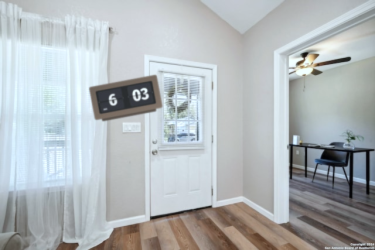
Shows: 6,03
